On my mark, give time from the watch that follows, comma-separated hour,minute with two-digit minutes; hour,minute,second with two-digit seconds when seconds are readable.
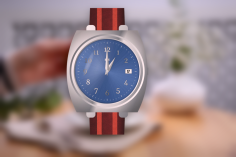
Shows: 1,00
